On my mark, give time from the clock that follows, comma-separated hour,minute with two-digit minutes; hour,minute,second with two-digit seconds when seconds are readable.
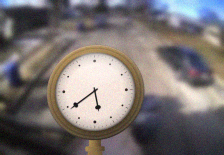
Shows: 5,39
